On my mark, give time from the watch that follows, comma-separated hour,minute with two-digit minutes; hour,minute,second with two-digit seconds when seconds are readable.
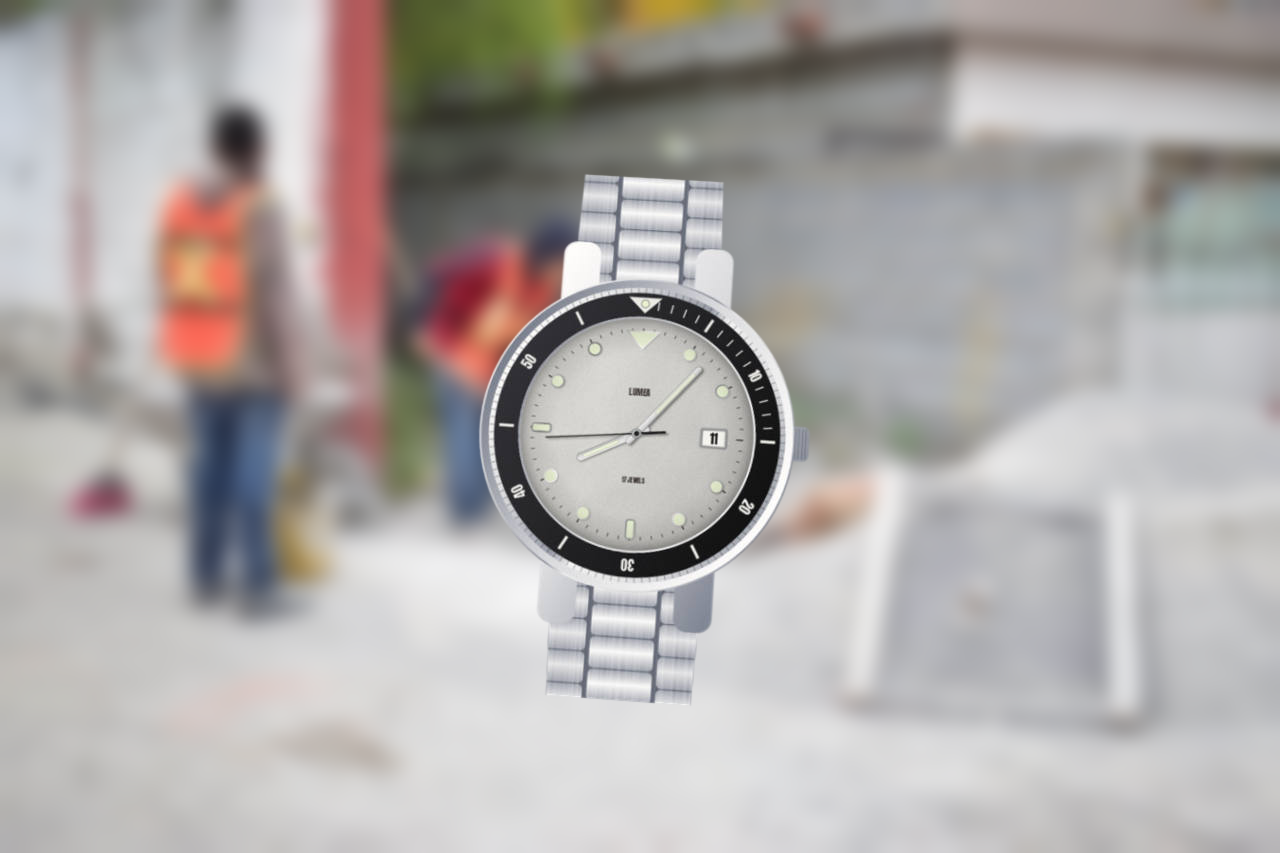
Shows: 8,06,44
